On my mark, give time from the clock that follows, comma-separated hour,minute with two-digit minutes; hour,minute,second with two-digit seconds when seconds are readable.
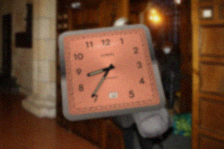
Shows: 8,36
